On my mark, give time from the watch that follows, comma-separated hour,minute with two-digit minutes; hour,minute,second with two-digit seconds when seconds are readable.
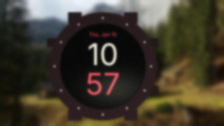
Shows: 10,57
